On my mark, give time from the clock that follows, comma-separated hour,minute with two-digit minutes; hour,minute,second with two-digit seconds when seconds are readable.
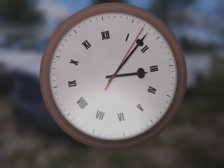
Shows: 3,08,07
